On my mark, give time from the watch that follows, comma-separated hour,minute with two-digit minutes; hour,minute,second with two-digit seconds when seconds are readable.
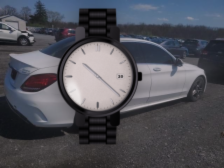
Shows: 10,22
